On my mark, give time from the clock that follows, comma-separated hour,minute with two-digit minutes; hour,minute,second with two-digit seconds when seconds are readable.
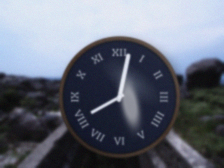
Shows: 8,02
